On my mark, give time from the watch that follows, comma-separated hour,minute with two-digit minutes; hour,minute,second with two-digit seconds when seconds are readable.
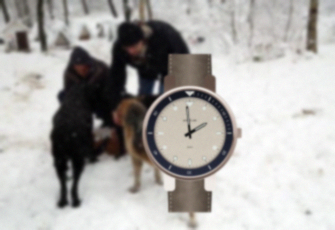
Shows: 1,59
